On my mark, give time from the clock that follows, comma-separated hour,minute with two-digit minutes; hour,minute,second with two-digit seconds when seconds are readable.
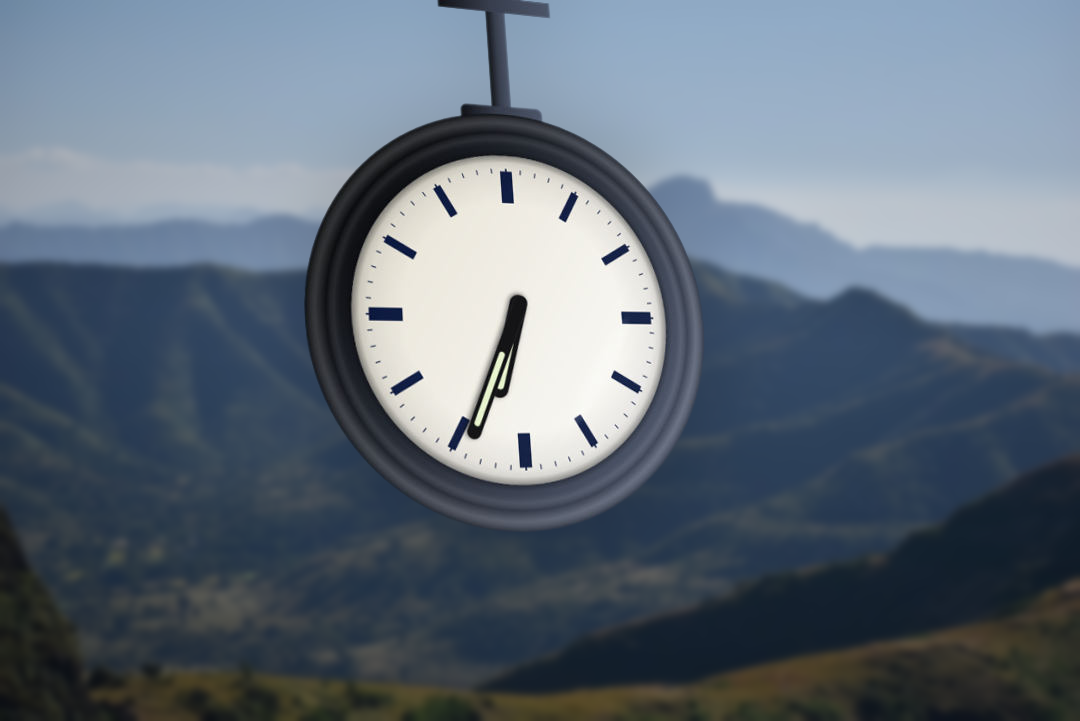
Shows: 6,34
